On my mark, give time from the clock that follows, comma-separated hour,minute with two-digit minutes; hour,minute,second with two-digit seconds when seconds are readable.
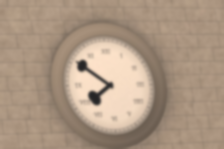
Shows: 7,51
